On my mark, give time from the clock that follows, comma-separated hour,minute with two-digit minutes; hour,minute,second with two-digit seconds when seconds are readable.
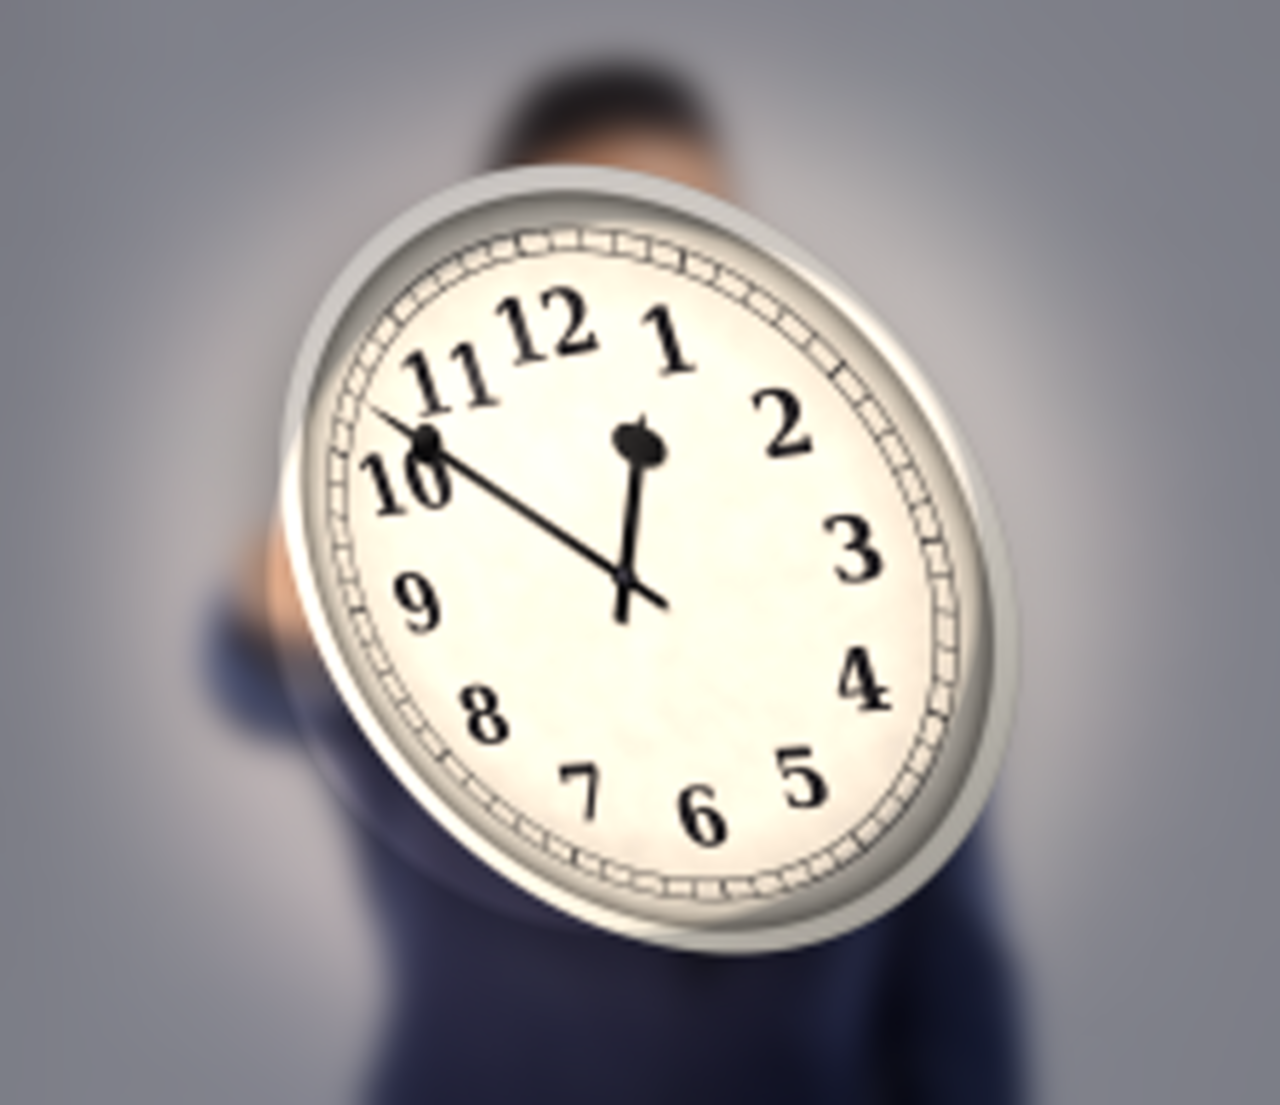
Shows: 12,52
